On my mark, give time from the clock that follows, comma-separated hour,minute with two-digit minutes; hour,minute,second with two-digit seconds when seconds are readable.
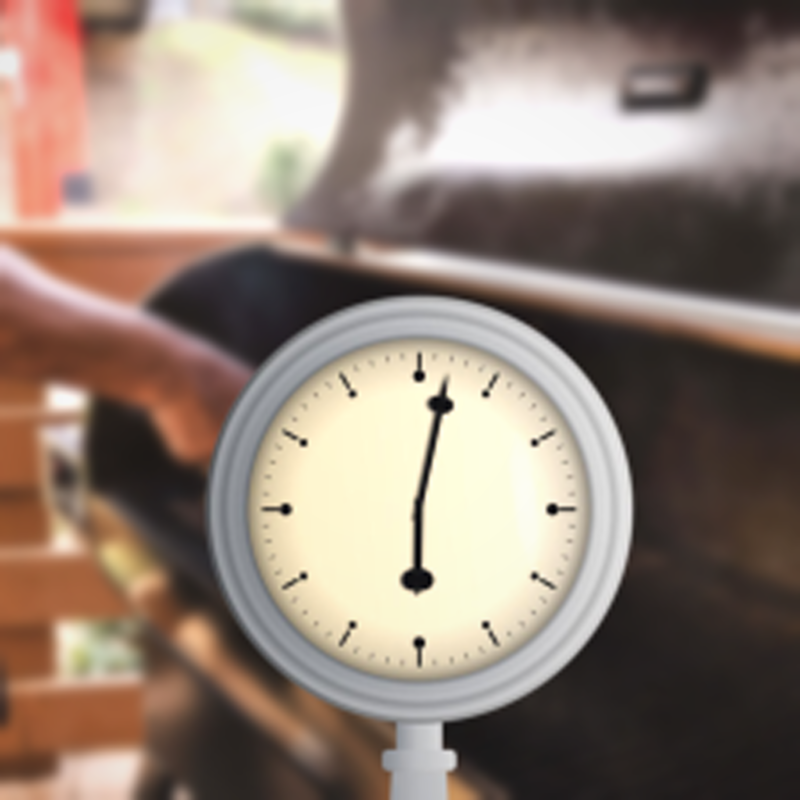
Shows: 6,02
